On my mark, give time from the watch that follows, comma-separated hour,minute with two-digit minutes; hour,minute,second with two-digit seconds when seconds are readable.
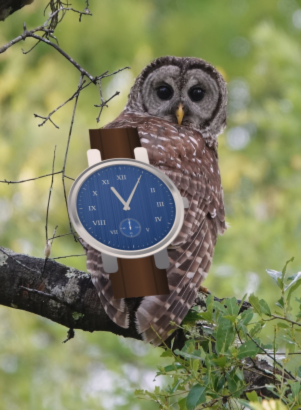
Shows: 11,05
